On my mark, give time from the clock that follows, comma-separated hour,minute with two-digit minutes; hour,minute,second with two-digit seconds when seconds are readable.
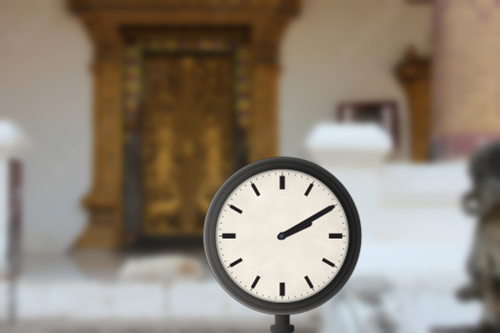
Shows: 2,10
